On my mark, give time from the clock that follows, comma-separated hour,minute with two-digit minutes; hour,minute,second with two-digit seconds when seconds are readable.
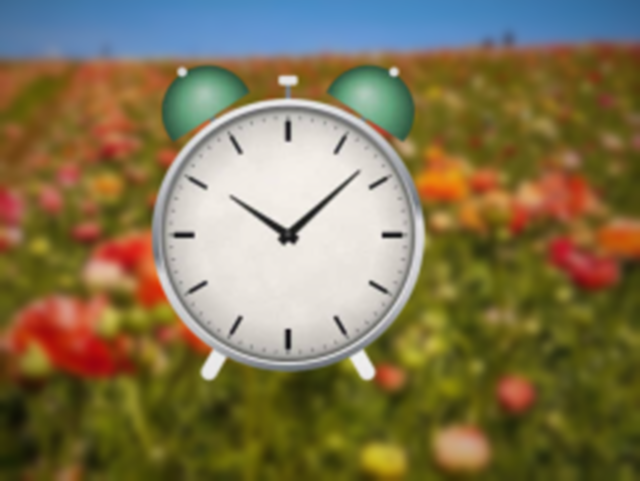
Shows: 10,08
